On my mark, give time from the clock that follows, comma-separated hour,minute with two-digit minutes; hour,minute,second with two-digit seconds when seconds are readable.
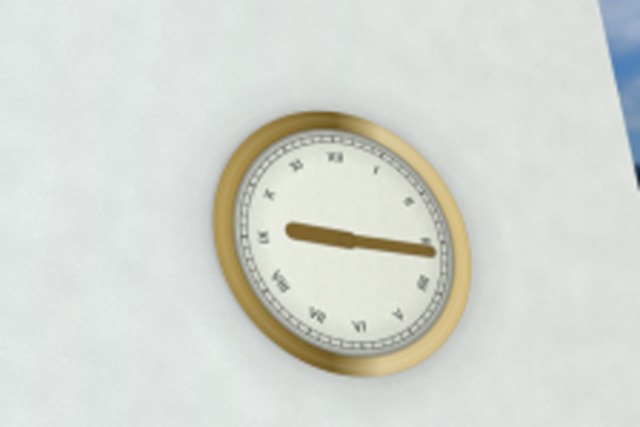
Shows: 9,16
